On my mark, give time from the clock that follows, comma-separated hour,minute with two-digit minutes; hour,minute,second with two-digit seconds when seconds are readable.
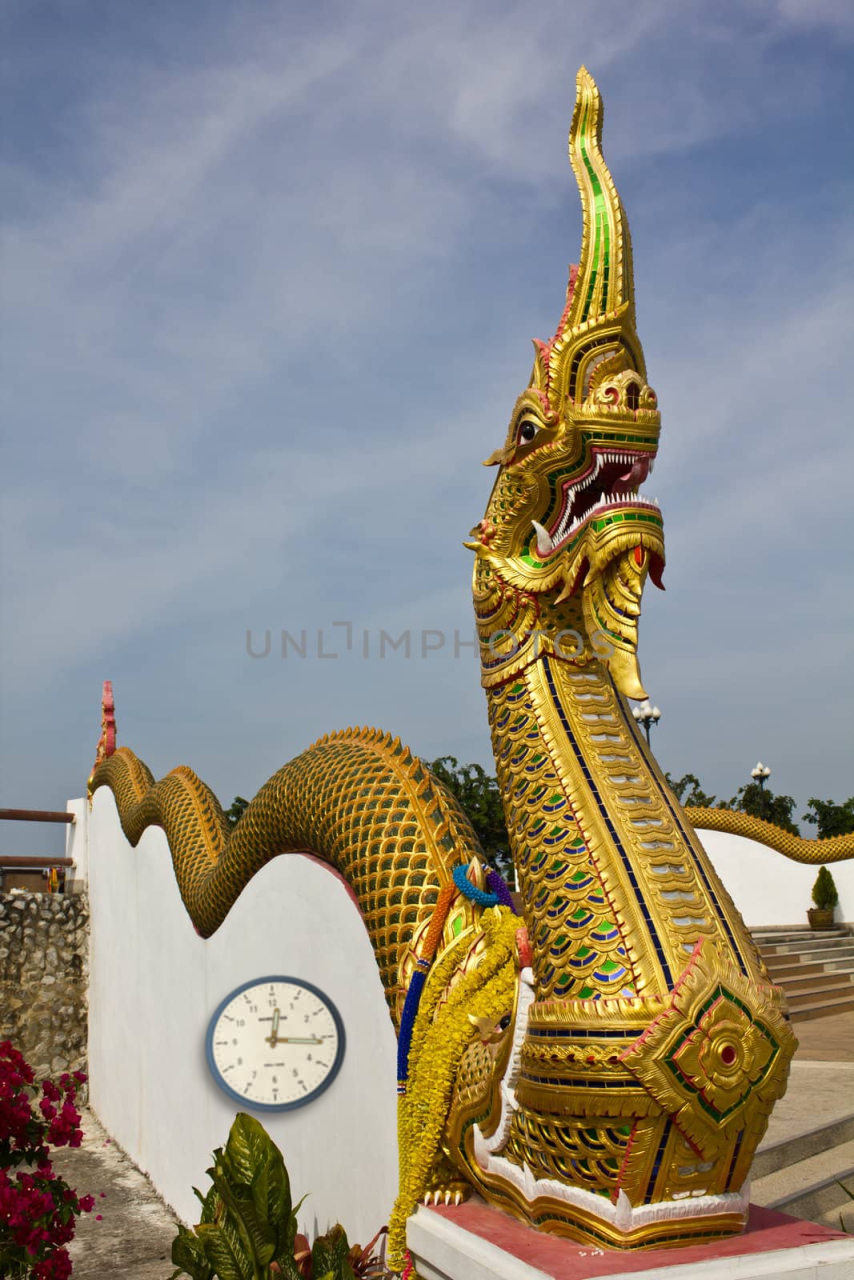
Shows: 12,16
